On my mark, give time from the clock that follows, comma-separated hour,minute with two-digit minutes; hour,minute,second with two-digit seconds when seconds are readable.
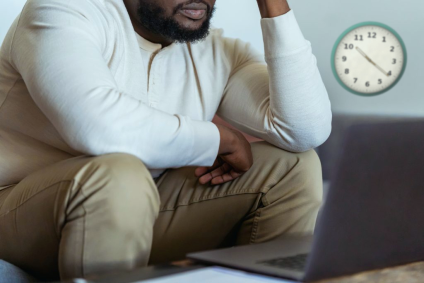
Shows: 10,21
